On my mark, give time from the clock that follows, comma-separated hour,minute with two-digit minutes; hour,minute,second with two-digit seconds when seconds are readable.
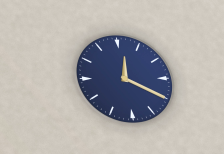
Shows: 12,20
